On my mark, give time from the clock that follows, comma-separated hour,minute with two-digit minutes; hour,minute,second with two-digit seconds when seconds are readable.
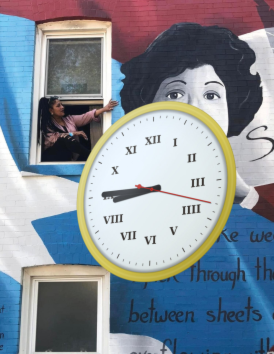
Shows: 8,45,18
